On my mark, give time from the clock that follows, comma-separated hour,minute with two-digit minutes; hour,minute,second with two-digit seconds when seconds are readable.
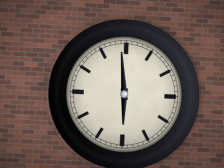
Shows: 5,59
